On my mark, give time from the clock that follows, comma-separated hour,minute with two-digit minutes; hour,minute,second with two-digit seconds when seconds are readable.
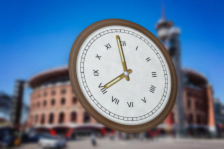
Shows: 7,59
